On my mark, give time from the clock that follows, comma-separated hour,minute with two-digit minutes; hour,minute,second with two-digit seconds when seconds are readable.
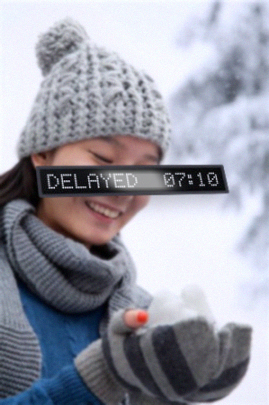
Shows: 7,10
